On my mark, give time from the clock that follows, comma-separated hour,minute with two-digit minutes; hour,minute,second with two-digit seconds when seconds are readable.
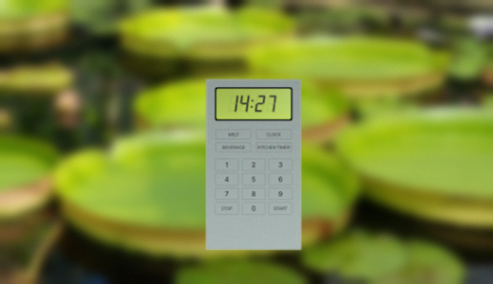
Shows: 14,27
